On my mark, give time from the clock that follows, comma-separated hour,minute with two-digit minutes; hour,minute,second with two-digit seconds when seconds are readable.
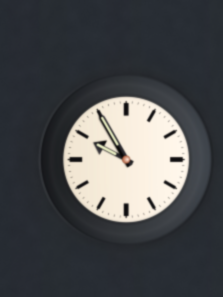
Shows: 9,55
